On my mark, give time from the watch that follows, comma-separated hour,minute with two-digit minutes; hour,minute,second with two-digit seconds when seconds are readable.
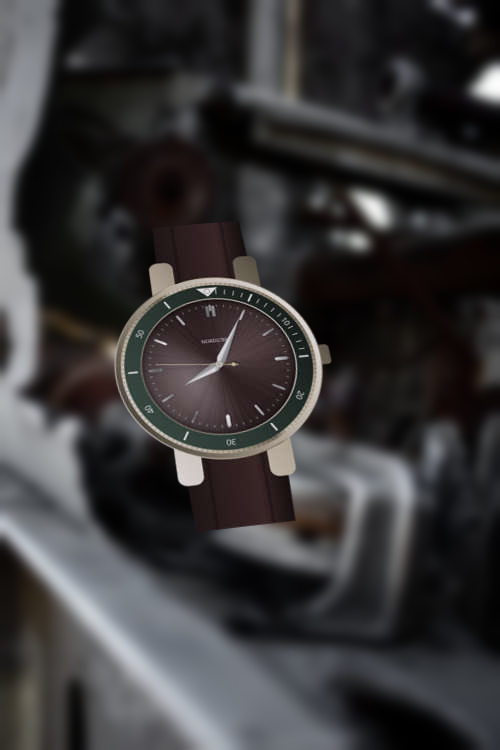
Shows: 8,04,46
